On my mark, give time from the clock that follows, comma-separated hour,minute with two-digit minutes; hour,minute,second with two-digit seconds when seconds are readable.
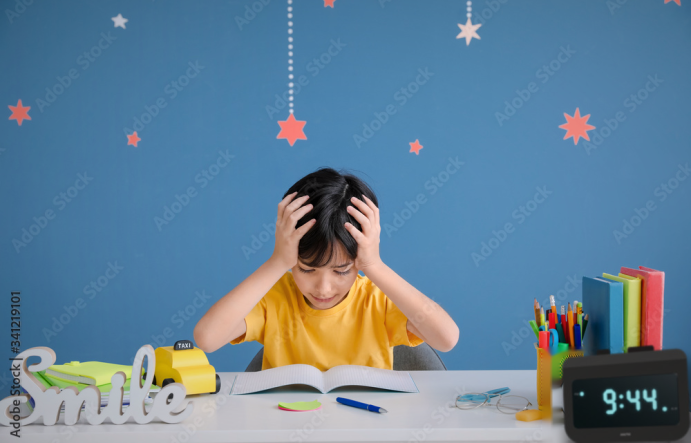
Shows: 9,44
